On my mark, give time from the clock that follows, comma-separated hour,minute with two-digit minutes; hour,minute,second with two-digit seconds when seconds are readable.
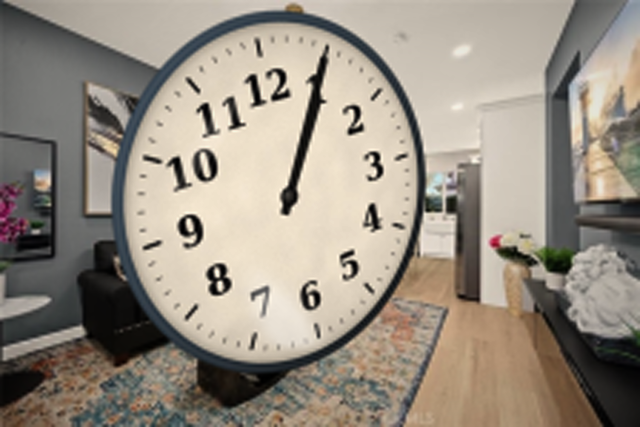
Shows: 1,05
